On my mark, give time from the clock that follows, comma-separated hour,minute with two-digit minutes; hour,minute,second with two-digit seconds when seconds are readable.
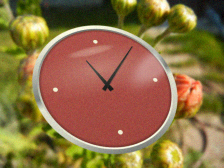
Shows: 11,07
